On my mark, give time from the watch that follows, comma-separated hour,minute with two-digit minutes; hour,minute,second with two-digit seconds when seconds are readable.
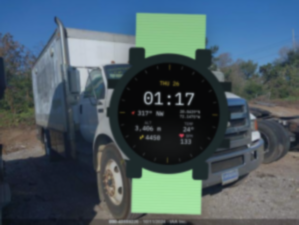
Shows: 1,17
